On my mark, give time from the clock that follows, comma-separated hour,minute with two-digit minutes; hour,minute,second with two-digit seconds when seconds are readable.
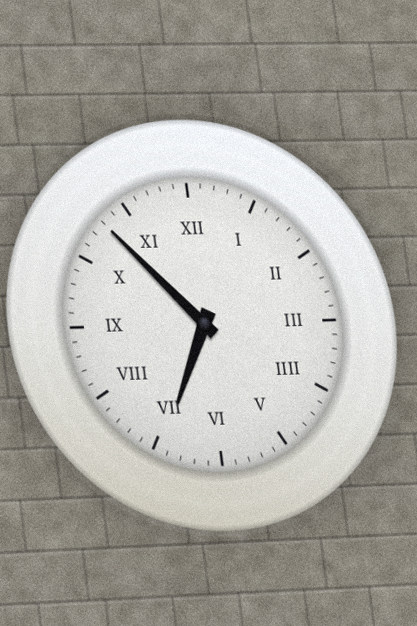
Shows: 6,53
